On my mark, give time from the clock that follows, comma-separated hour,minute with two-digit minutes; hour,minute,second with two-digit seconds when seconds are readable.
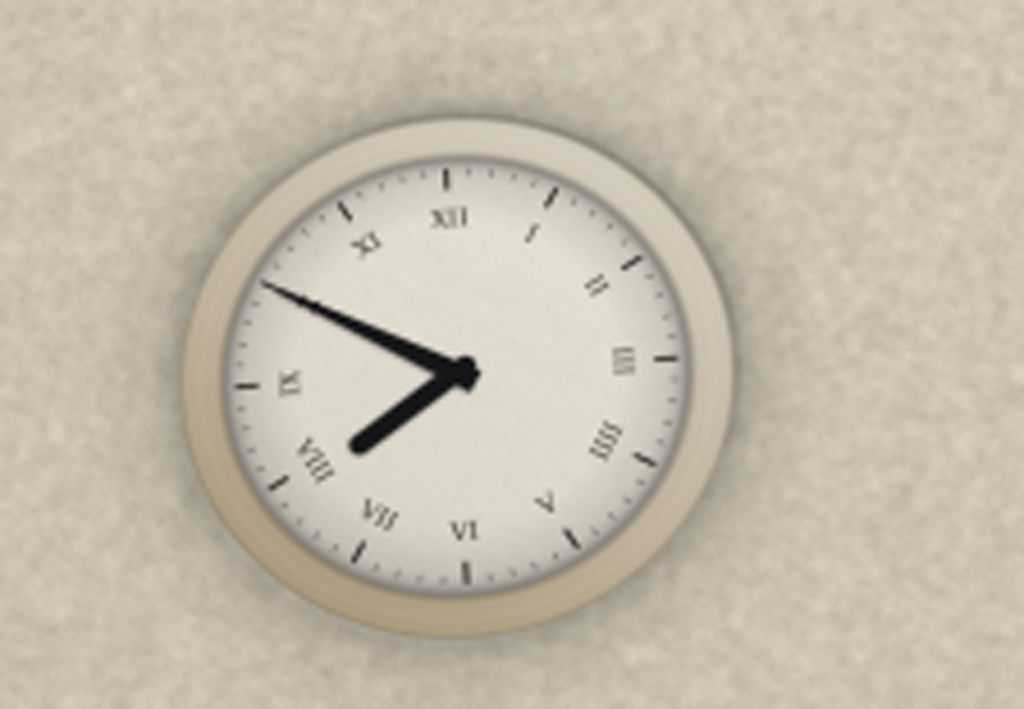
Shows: 7,50
